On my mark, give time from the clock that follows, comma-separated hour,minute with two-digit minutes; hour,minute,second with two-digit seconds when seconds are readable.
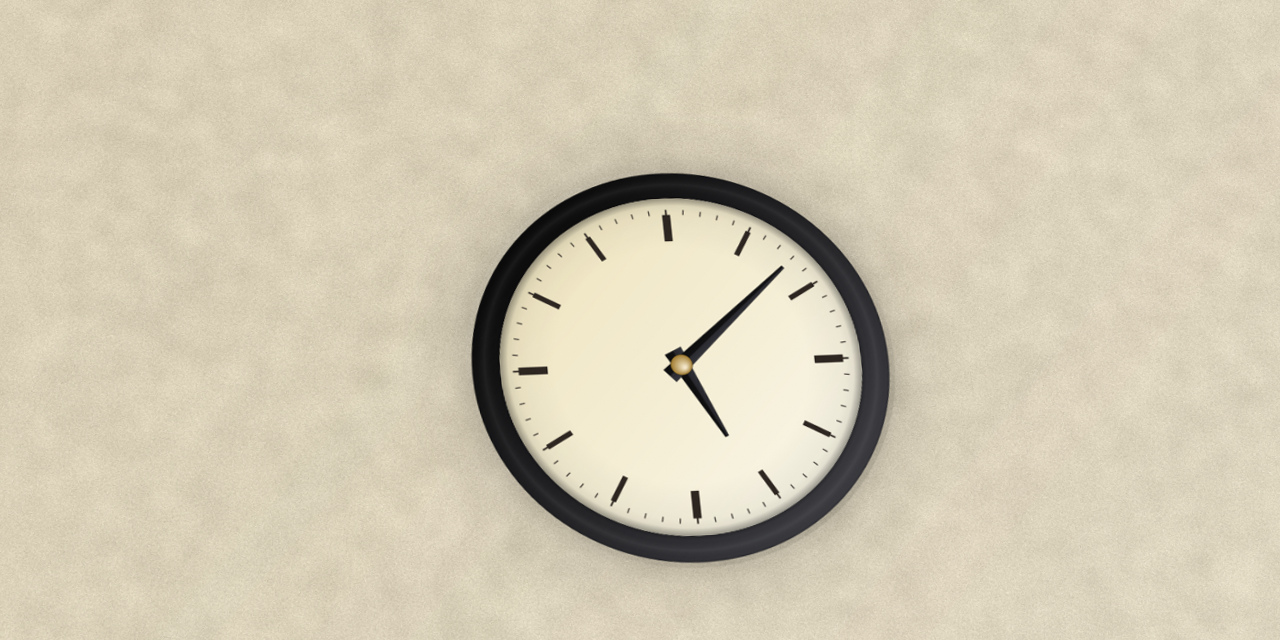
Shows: 5,08
